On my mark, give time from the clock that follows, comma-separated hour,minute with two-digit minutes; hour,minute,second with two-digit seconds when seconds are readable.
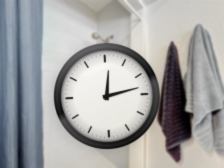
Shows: 12,13
